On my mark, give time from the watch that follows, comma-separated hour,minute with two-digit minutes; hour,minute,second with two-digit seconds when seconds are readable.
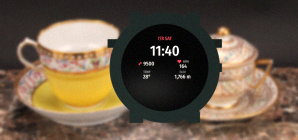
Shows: 11,40
